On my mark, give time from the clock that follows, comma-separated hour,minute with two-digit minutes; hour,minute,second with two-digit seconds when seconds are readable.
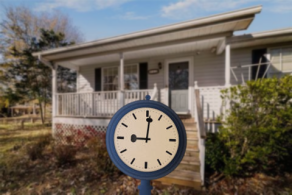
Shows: 9,01
